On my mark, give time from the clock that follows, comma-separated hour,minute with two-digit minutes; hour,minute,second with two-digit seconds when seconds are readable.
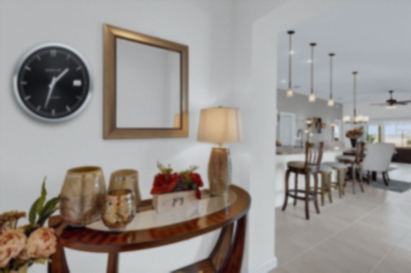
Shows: 1,33
